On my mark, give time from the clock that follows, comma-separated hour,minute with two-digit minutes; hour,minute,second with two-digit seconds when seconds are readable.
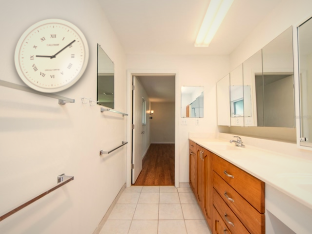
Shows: 9,09
